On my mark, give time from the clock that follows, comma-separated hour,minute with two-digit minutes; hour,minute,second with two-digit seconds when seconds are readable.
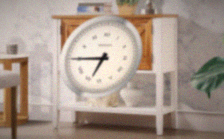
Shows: 6,45
